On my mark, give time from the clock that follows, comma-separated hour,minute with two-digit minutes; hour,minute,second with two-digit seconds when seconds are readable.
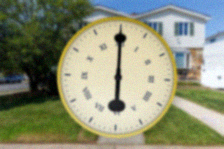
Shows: 6,00
